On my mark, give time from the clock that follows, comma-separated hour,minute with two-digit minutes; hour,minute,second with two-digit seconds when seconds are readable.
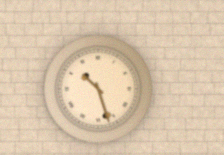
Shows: 10,27
